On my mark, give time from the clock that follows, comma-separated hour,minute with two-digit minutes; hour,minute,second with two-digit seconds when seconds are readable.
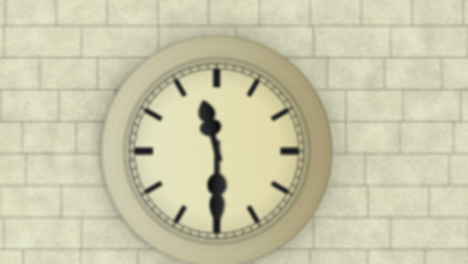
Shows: 11,30
